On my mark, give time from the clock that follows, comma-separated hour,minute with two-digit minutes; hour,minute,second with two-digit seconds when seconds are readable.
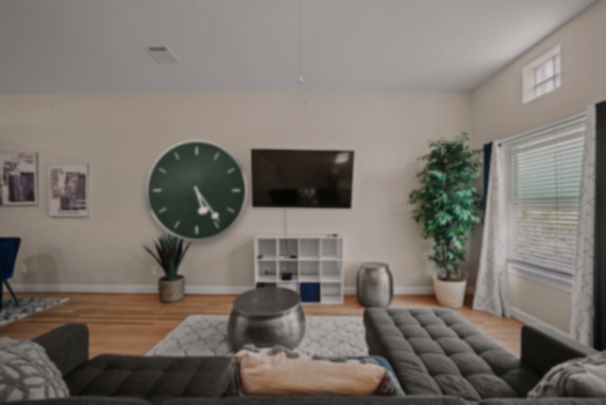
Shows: 5,24
